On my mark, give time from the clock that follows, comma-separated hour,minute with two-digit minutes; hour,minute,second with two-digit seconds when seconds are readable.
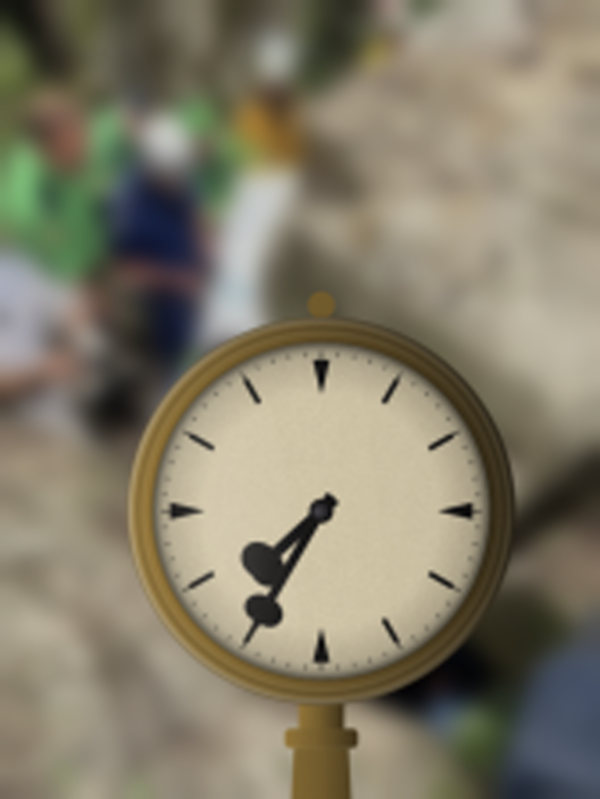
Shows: 7,35
